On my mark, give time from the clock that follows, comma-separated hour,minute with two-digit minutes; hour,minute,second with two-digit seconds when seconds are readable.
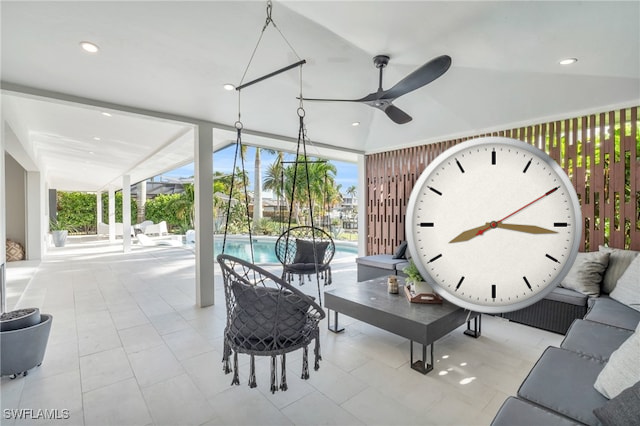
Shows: 8,16,10
